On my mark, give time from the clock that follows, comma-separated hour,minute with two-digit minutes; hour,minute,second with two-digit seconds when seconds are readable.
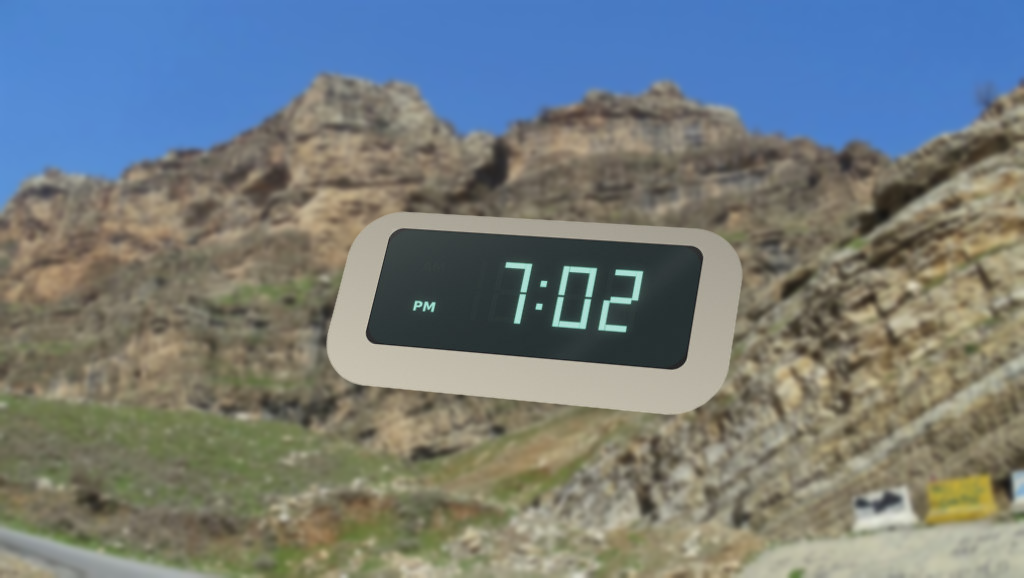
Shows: 7,02
